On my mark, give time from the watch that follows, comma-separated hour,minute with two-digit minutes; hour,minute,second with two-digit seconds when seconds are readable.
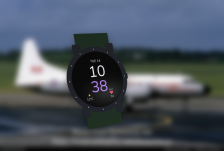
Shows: 10,38
